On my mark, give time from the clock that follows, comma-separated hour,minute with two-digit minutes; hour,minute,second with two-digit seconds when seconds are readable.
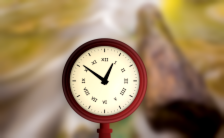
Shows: 12,51
